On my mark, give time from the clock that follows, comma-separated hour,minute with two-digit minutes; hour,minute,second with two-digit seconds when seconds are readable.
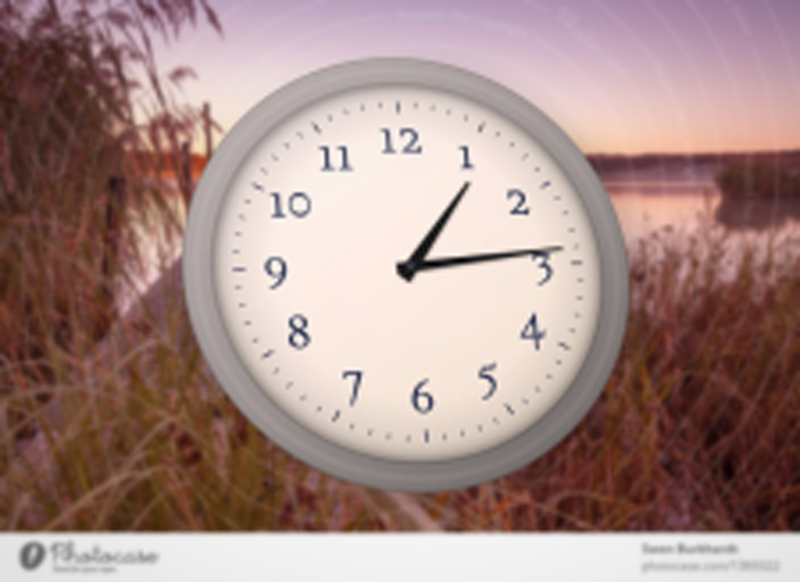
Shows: 1,14
